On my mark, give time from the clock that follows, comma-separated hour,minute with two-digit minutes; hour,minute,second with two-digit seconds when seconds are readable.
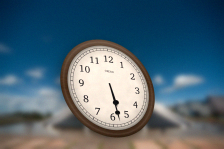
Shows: 5,28
